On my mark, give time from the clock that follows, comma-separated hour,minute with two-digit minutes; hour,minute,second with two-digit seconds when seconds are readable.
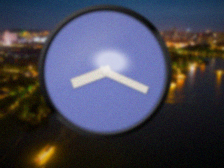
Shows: 8,19
